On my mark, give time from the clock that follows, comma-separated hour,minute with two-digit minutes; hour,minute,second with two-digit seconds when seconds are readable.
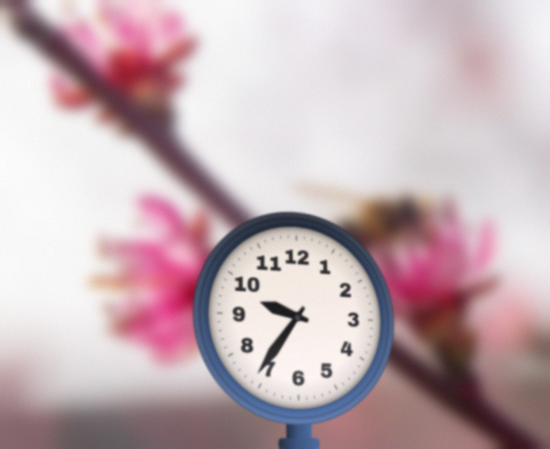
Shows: 9,36
